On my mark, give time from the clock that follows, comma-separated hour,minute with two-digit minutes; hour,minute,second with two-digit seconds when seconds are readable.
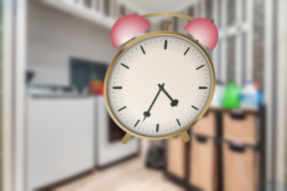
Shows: 4,34
